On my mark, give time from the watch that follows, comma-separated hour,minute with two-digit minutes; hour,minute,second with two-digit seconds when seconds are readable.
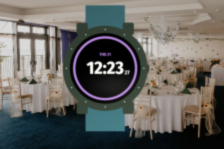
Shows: 12,23
